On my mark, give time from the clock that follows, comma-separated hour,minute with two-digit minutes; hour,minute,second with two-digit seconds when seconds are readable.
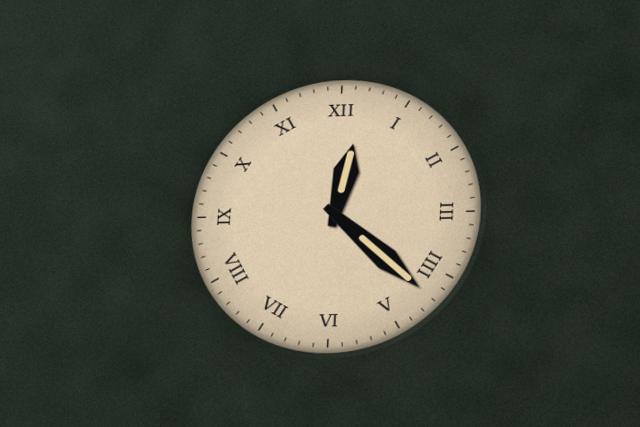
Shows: 12,22
